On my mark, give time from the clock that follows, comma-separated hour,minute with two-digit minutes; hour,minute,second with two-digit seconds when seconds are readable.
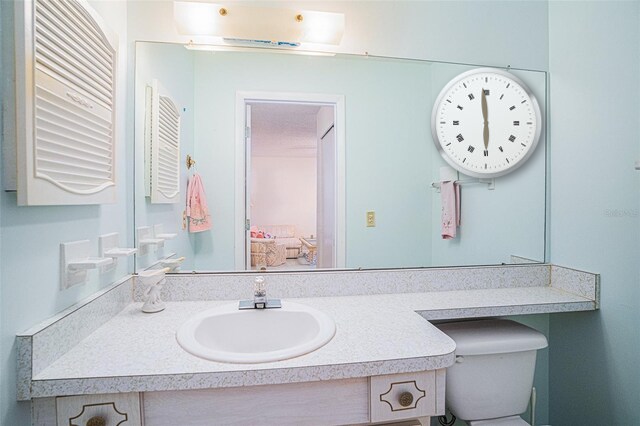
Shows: 5,59
